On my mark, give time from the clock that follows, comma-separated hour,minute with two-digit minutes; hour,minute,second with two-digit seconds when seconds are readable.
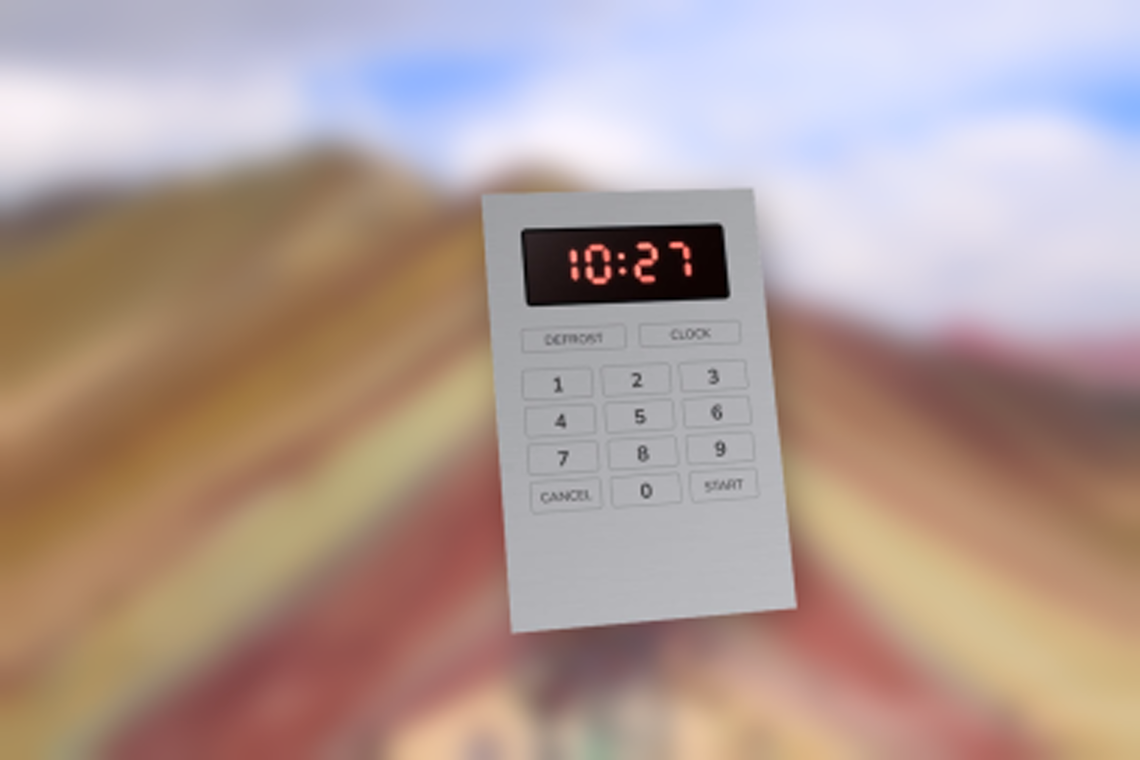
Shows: 10,27
